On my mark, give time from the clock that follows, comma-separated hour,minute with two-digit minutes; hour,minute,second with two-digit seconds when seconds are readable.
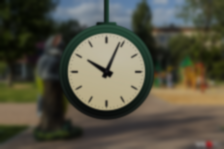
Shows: 10,04
